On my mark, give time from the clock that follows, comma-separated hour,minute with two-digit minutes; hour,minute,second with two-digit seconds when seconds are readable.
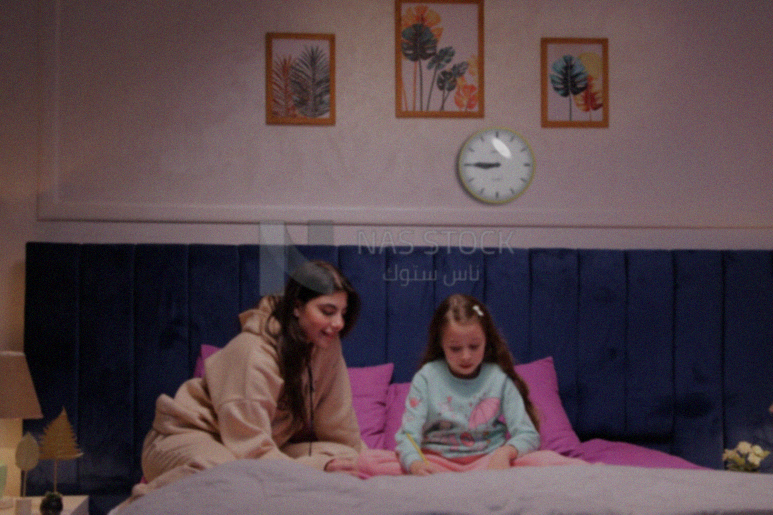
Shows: 8,45
